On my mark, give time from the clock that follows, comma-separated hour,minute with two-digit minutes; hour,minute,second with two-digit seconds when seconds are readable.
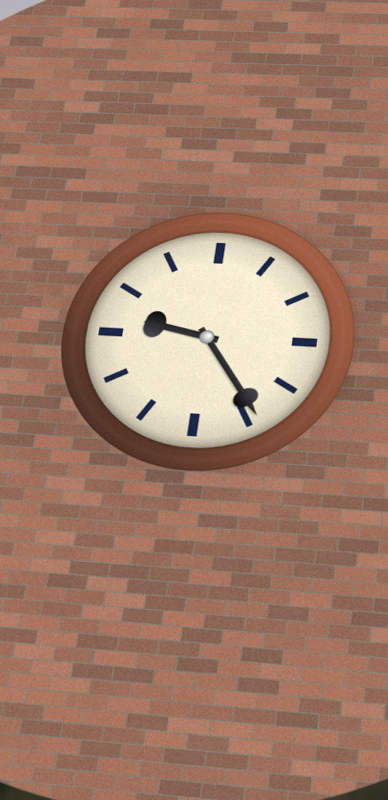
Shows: 9,24
